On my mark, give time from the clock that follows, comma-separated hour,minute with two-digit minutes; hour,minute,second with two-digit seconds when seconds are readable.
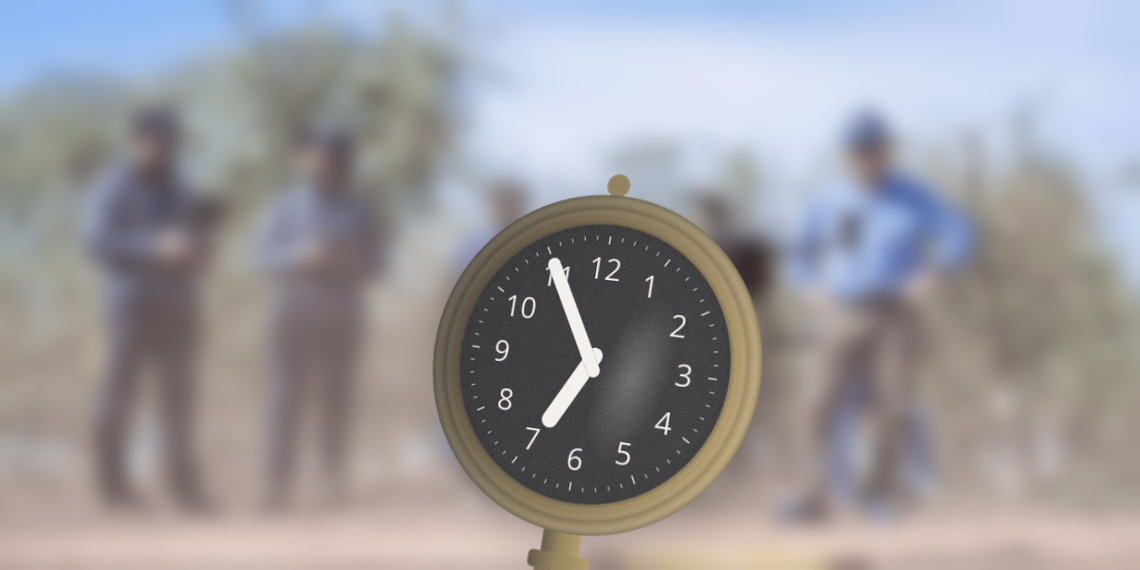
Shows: 6,55
